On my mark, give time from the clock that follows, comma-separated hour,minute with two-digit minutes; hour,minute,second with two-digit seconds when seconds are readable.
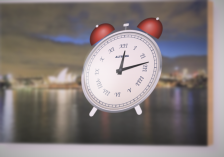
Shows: 12,13
